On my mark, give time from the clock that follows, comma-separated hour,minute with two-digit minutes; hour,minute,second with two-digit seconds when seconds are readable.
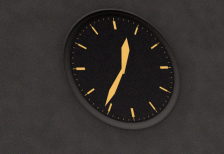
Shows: 12,36
